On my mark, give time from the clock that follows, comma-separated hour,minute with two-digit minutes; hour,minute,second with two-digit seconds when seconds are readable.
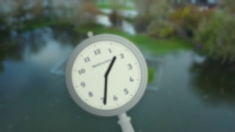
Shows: 1,34
